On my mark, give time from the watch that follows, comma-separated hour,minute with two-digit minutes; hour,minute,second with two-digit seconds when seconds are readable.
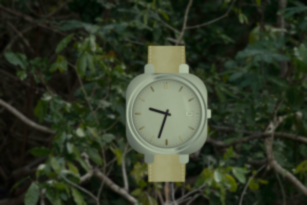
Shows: 9,33
